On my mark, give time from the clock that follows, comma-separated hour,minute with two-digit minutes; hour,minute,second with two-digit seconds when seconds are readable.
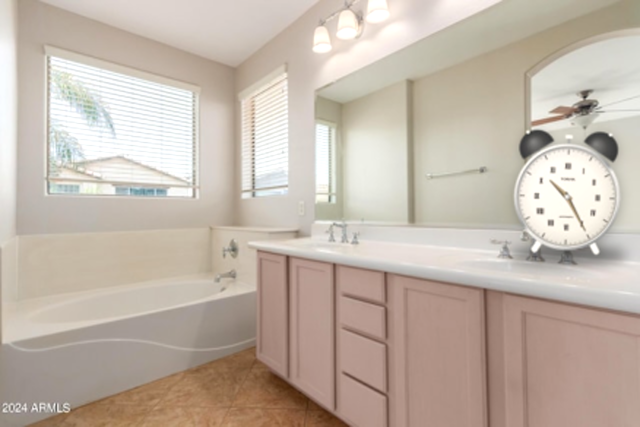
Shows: 10,25
